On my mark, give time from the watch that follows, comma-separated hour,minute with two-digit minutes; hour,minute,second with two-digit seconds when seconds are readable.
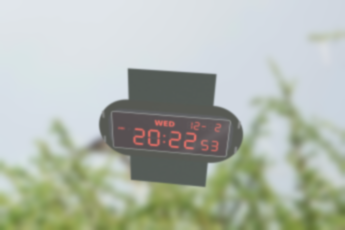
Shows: 20,22,53
